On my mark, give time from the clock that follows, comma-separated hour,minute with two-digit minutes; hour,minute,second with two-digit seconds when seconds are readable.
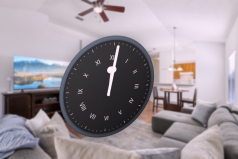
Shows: 12,01
